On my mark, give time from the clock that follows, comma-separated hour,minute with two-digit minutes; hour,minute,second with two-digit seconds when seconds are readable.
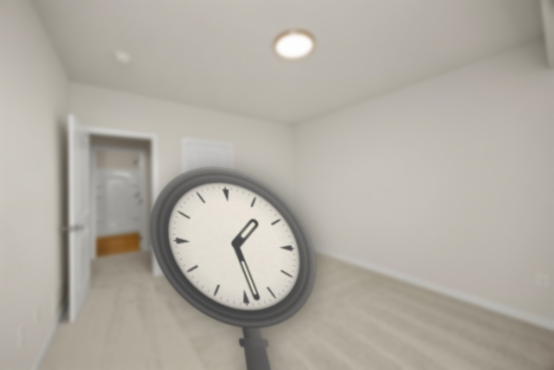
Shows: 1,28
